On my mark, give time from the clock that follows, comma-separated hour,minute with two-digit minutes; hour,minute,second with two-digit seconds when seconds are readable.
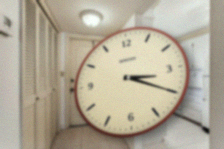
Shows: 3,20
